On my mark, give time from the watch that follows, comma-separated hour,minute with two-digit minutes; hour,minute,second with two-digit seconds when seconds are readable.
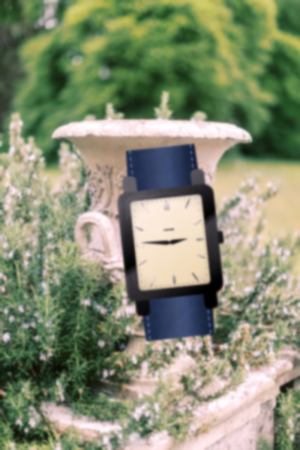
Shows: 2,46
